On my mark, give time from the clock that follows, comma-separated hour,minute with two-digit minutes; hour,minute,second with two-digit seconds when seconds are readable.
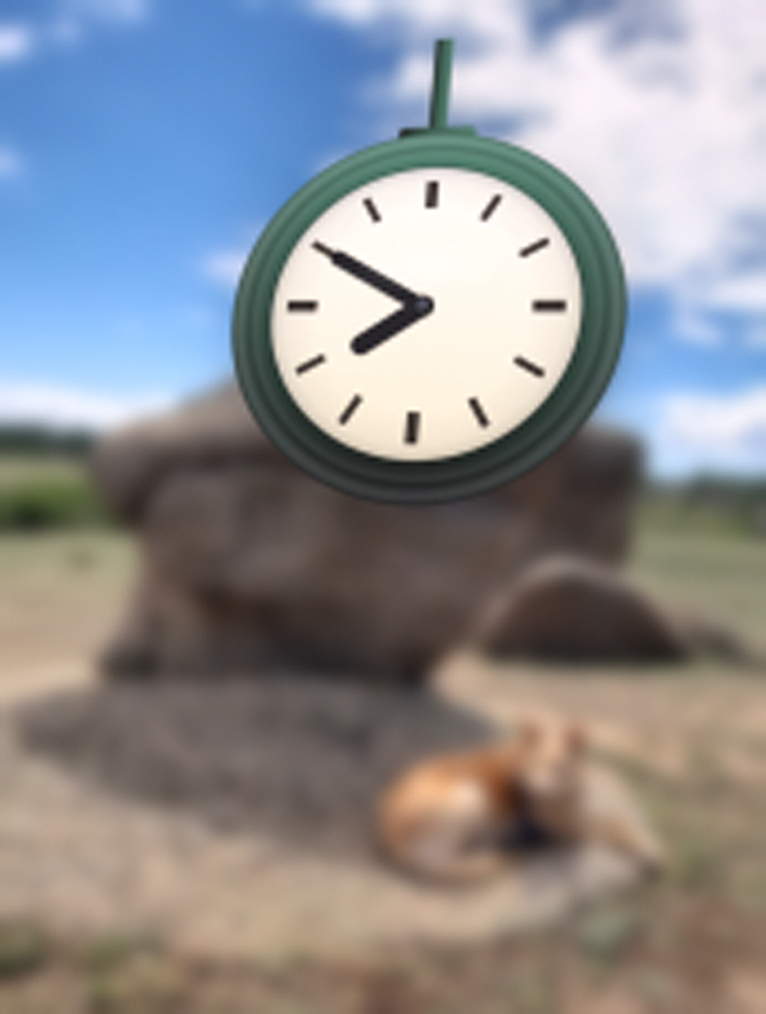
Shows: 7,50
